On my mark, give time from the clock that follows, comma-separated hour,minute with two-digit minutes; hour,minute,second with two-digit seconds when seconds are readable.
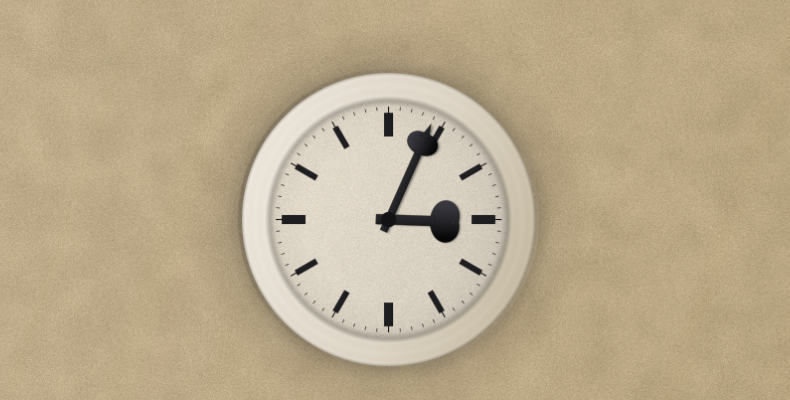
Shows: 3,04
